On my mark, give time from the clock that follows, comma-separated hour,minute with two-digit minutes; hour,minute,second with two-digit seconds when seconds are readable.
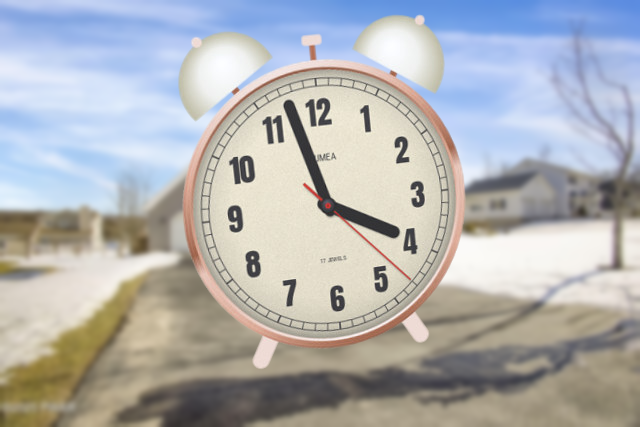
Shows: 3,57,23
